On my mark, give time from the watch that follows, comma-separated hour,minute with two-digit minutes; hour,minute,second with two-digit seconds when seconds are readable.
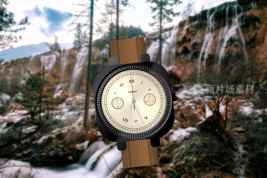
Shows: 6,27
